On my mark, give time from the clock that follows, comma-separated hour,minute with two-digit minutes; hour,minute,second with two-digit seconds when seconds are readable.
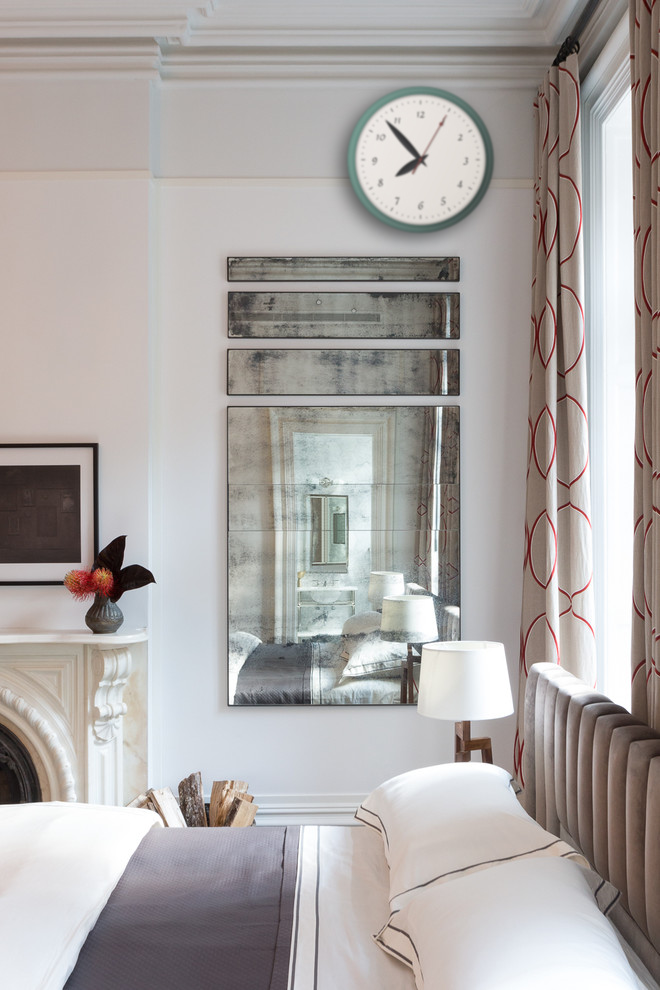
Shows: 7,53,05
